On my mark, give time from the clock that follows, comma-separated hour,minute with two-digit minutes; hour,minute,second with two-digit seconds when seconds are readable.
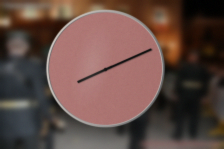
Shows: 8,11
